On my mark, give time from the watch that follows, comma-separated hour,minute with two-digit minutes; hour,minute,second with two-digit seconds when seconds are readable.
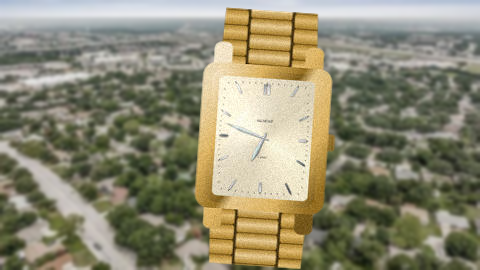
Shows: 6,48
